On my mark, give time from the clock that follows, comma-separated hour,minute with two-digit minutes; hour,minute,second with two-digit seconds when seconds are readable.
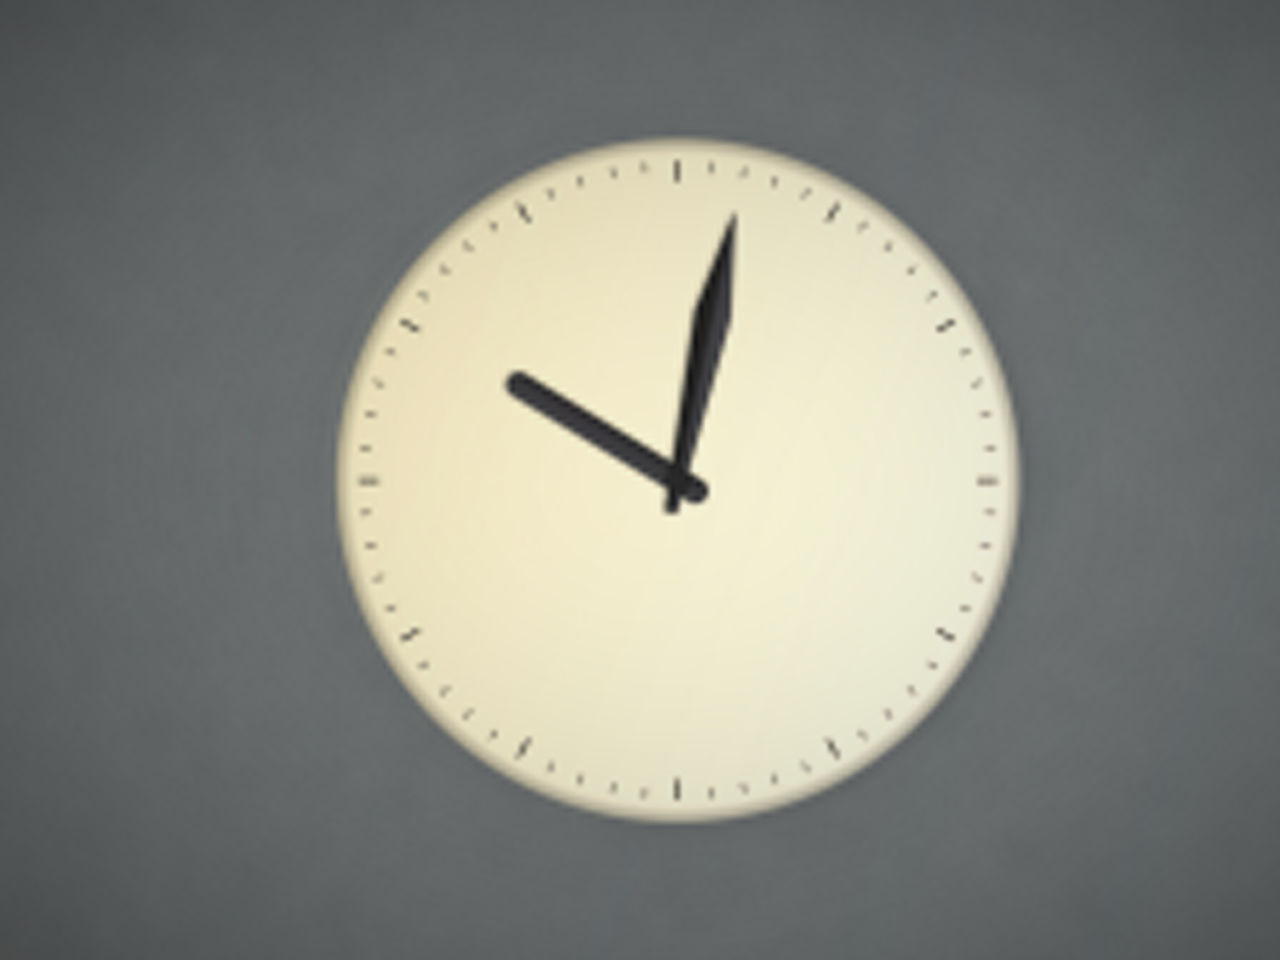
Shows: 10,02
